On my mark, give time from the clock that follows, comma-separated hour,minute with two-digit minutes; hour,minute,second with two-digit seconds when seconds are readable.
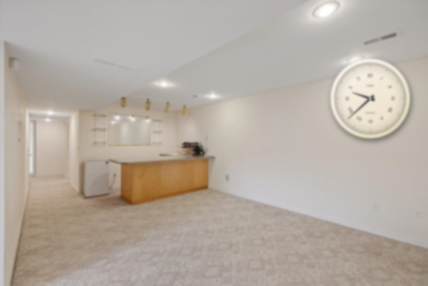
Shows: 9,38
